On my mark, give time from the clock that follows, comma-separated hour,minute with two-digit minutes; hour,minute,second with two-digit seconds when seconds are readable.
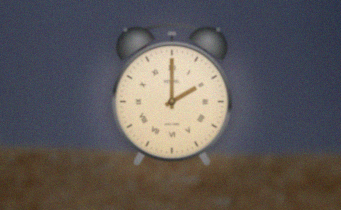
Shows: 2,00
